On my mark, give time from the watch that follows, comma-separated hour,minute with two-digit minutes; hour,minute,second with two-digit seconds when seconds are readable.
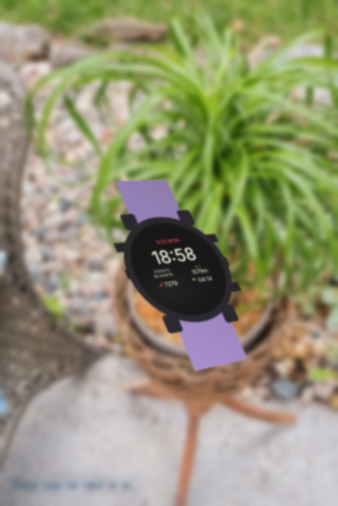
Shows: 18,58
